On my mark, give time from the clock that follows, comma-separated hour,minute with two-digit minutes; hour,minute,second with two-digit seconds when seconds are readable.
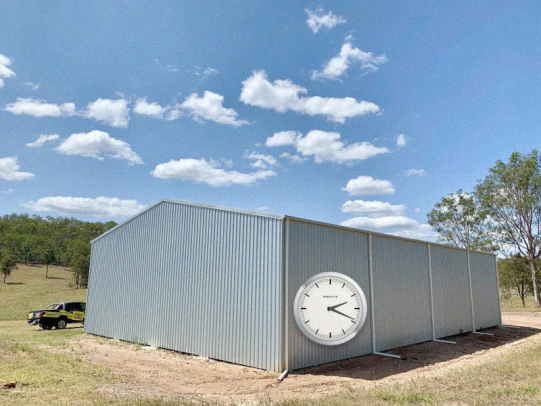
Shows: 2,19
